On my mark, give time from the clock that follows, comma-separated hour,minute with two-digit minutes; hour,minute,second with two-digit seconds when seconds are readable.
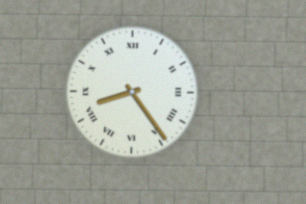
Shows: 8,24
